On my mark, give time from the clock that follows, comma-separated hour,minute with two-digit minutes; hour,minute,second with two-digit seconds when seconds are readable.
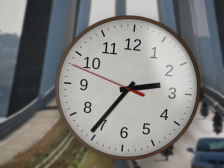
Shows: 2,35,48
